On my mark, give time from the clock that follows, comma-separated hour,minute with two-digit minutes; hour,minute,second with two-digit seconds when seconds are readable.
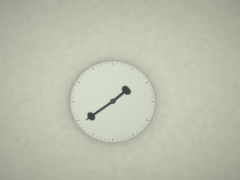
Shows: 1,39
